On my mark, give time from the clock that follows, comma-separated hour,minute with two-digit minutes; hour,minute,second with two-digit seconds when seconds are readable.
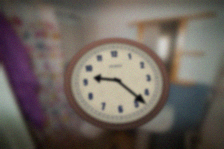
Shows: 9,23
